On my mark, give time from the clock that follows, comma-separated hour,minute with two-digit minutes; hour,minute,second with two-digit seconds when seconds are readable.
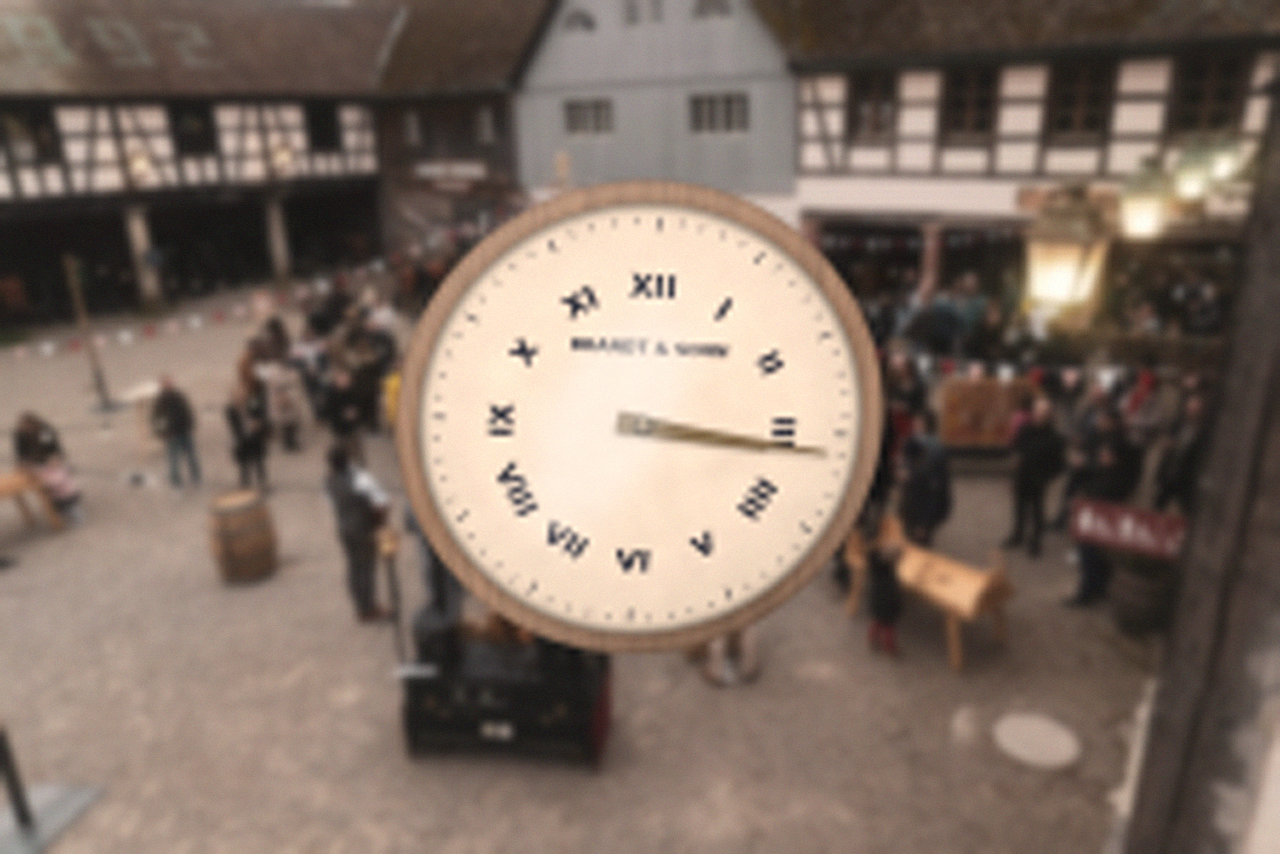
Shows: 3,16
